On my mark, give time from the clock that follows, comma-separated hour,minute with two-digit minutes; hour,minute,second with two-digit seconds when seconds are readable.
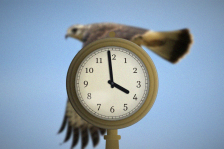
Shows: 3,59
